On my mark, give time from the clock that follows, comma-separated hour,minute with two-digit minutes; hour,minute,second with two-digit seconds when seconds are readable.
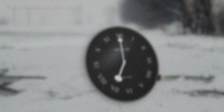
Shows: 7,00
